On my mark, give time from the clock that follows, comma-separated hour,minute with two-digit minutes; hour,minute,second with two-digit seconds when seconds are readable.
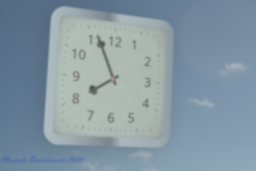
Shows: 7,56
